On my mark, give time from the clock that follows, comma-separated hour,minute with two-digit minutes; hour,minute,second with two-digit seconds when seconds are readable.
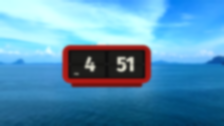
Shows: 4,51
